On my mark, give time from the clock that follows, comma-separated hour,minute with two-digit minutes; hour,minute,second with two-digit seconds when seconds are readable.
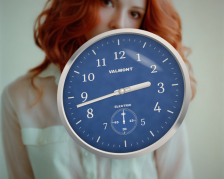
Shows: 2,43
